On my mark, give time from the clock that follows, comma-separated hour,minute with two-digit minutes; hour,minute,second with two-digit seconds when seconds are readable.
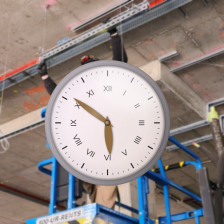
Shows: 5,51
